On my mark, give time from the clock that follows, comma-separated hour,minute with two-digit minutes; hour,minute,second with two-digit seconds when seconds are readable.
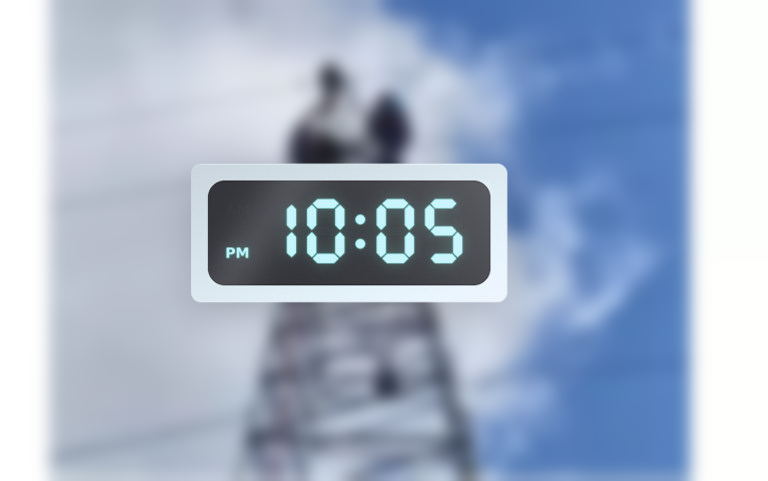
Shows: 10,05
